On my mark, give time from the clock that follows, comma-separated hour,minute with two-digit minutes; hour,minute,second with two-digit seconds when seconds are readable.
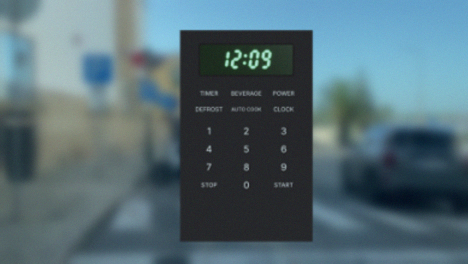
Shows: 12,09
